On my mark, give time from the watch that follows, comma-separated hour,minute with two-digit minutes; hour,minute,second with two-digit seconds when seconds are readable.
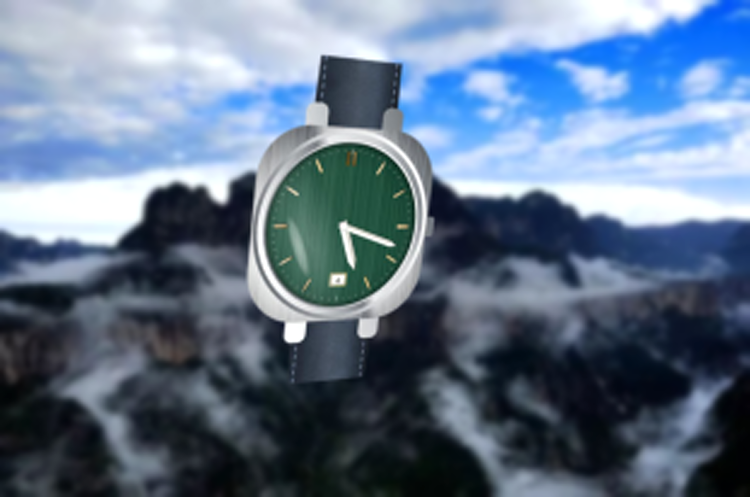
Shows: 5,18
